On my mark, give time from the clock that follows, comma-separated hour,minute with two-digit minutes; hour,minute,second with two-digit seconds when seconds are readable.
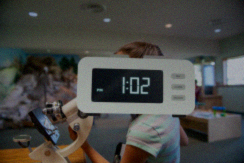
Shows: 1,02
